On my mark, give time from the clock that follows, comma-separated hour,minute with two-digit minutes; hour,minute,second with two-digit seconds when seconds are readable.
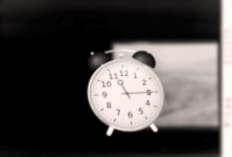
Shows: 11,15
